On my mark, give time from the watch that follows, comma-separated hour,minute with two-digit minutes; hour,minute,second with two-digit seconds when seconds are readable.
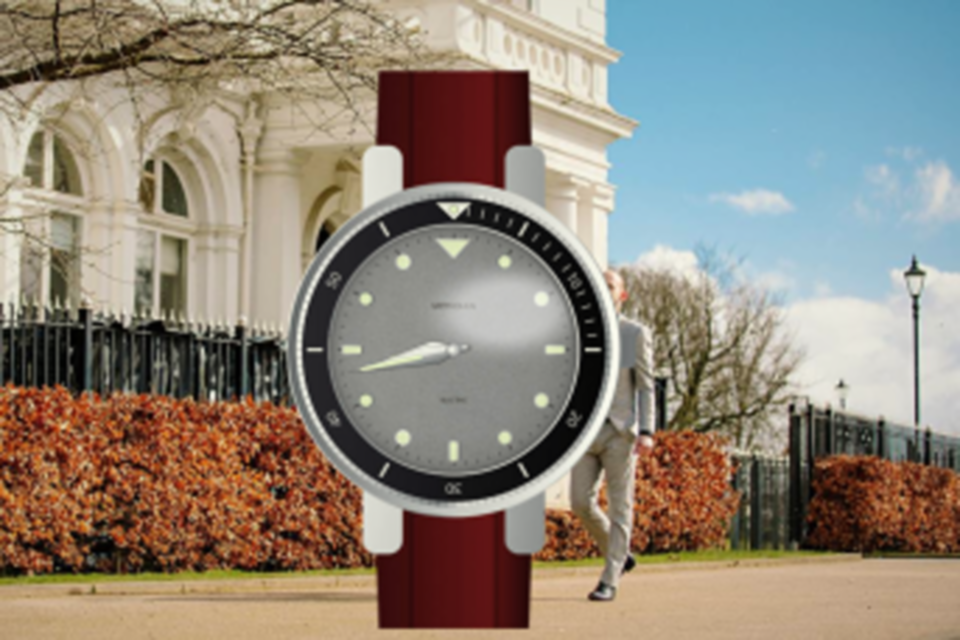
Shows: 8,43
